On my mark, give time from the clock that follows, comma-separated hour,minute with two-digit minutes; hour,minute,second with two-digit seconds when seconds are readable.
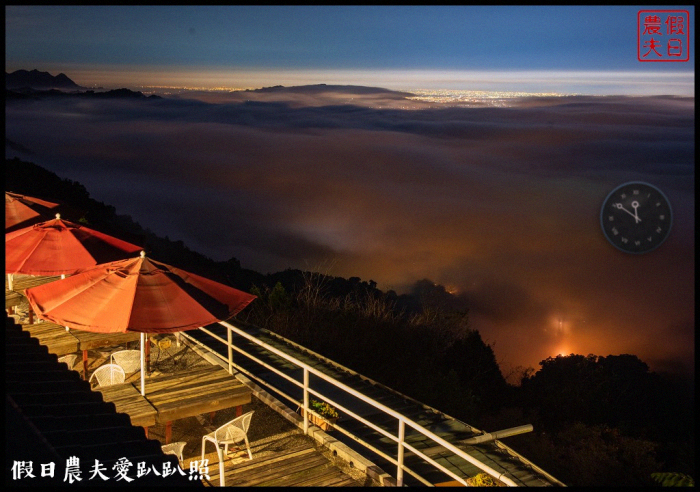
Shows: 11,51
